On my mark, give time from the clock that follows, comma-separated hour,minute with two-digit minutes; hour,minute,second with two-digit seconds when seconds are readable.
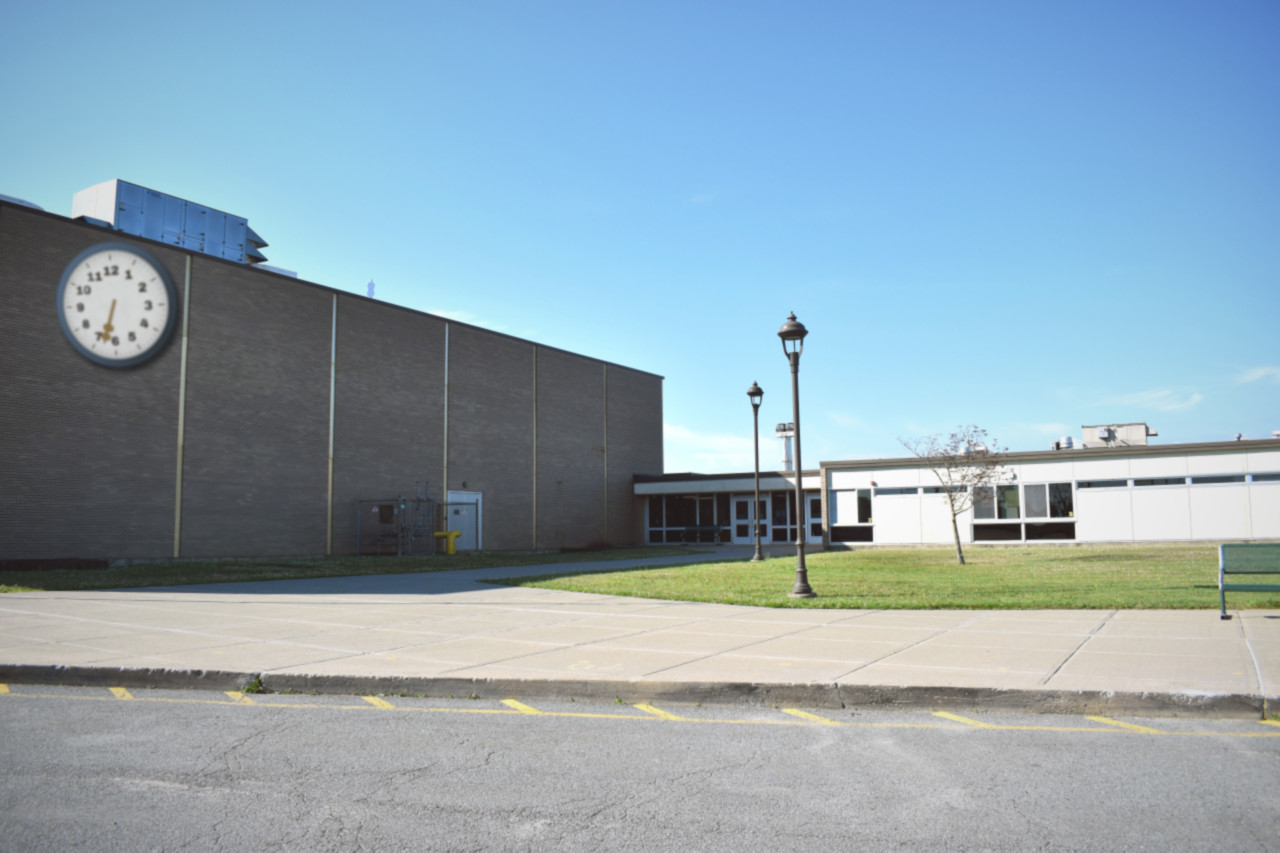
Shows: 6,33
